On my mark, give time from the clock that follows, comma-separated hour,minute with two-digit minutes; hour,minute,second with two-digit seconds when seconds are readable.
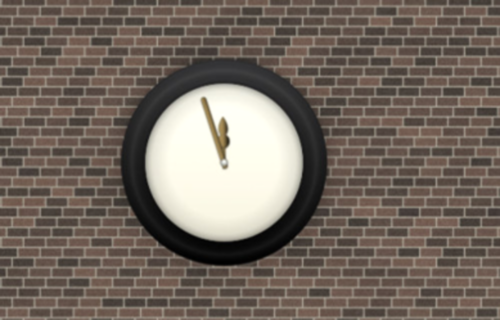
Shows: 11,57
